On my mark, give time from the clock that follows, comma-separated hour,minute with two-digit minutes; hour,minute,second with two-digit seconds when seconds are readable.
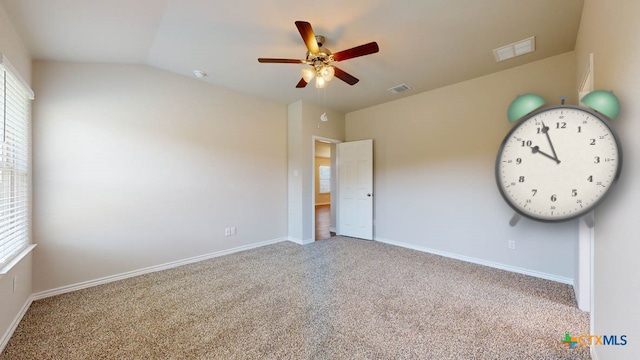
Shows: 9,56
